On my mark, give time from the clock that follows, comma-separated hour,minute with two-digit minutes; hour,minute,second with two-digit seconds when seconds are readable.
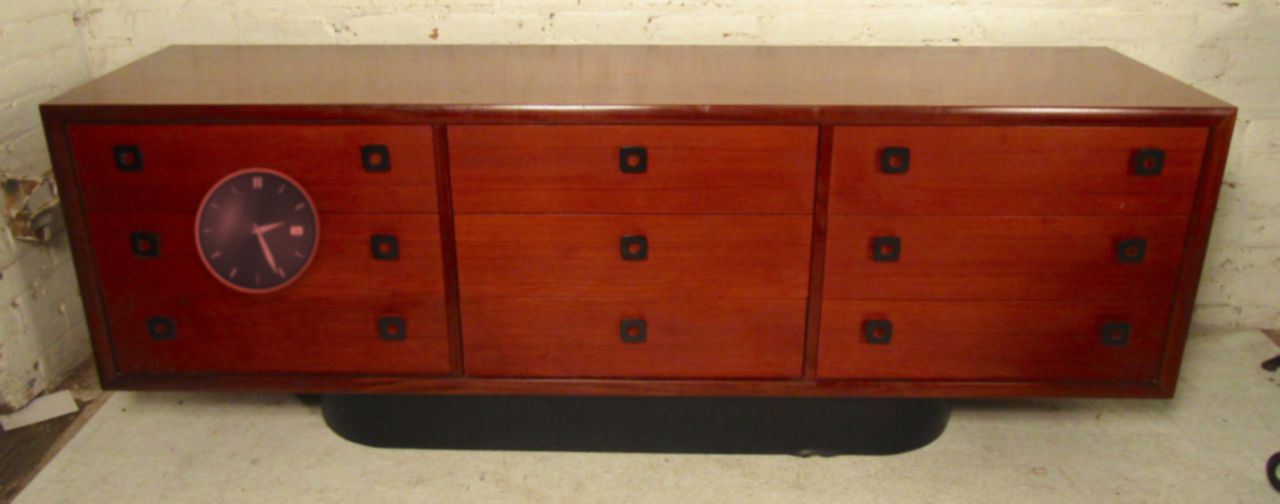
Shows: 2,26
